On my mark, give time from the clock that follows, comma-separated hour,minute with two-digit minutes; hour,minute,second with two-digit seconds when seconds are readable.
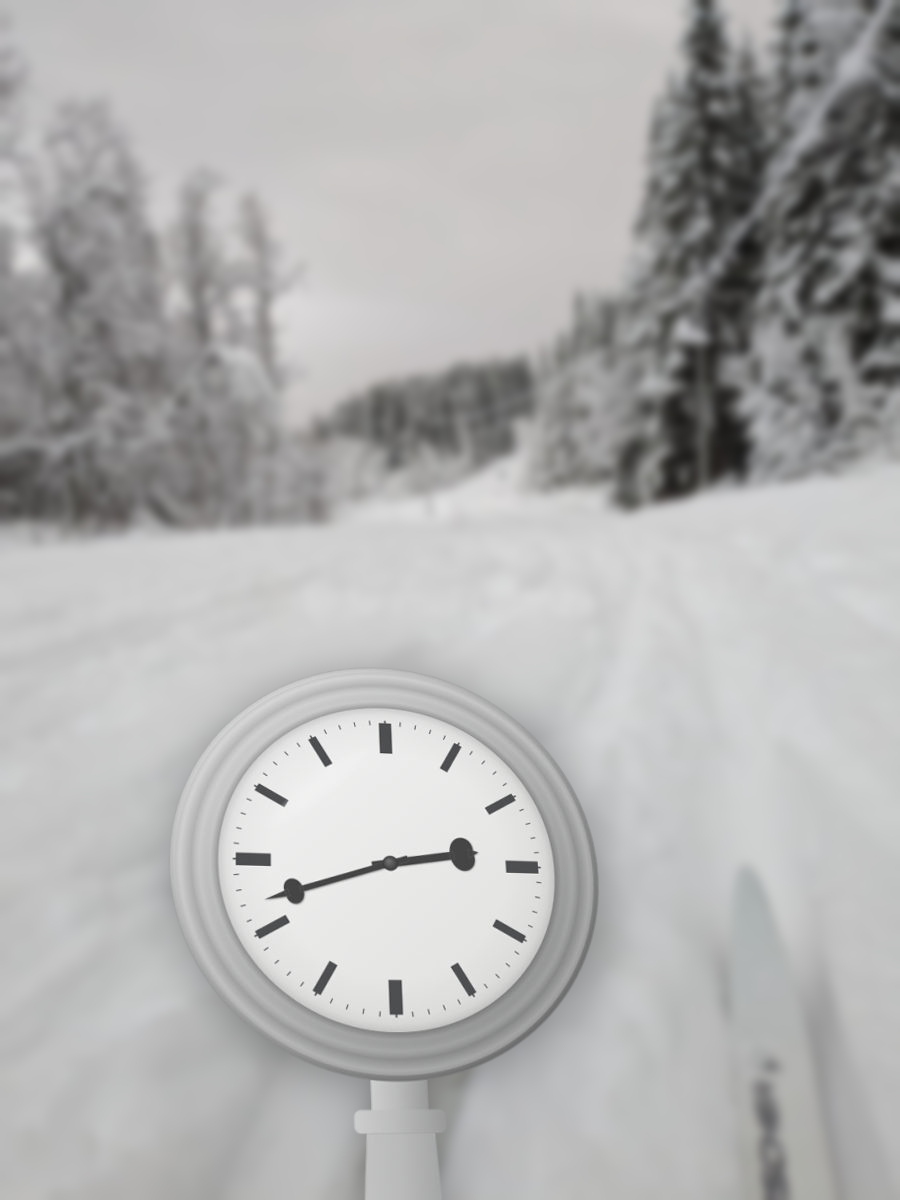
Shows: 2,42
